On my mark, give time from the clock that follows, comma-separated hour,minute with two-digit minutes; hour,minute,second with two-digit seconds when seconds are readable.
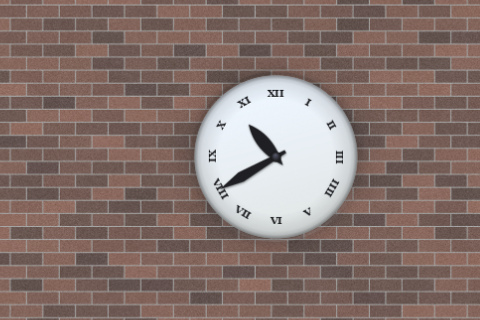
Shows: 10,40
